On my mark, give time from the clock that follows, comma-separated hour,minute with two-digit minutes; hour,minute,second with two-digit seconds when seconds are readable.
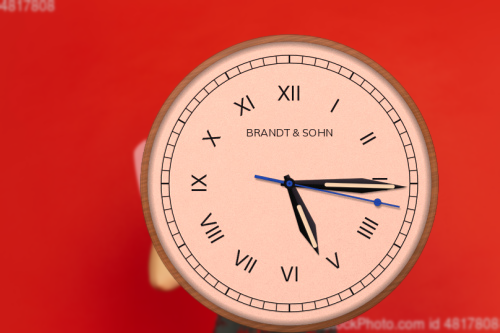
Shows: 5,15,17
